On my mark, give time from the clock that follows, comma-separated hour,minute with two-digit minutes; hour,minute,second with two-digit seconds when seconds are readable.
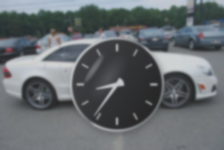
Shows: 8,36
